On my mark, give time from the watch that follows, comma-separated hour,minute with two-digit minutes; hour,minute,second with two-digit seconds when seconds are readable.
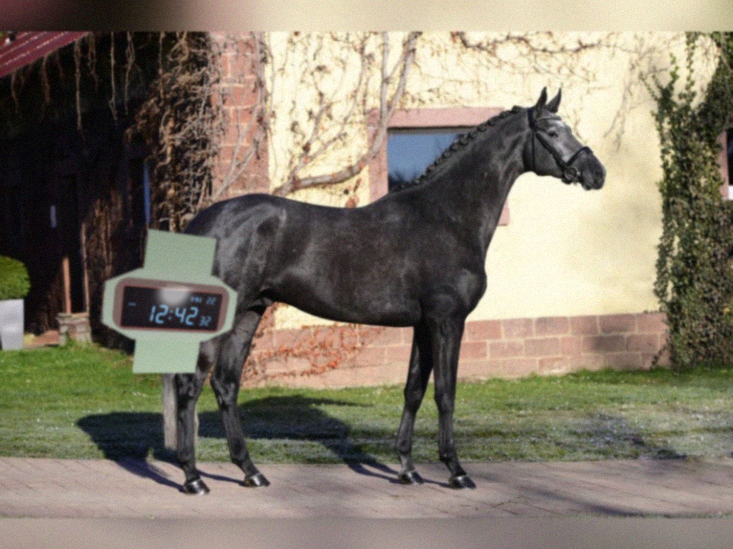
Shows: 12,42
